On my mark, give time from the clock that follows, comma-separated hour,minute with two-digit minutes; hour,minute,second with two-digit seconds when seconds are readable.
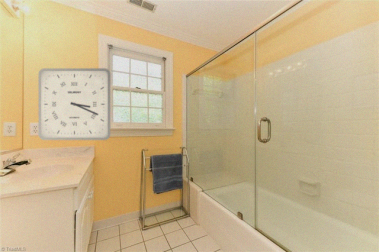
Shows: 3,19
